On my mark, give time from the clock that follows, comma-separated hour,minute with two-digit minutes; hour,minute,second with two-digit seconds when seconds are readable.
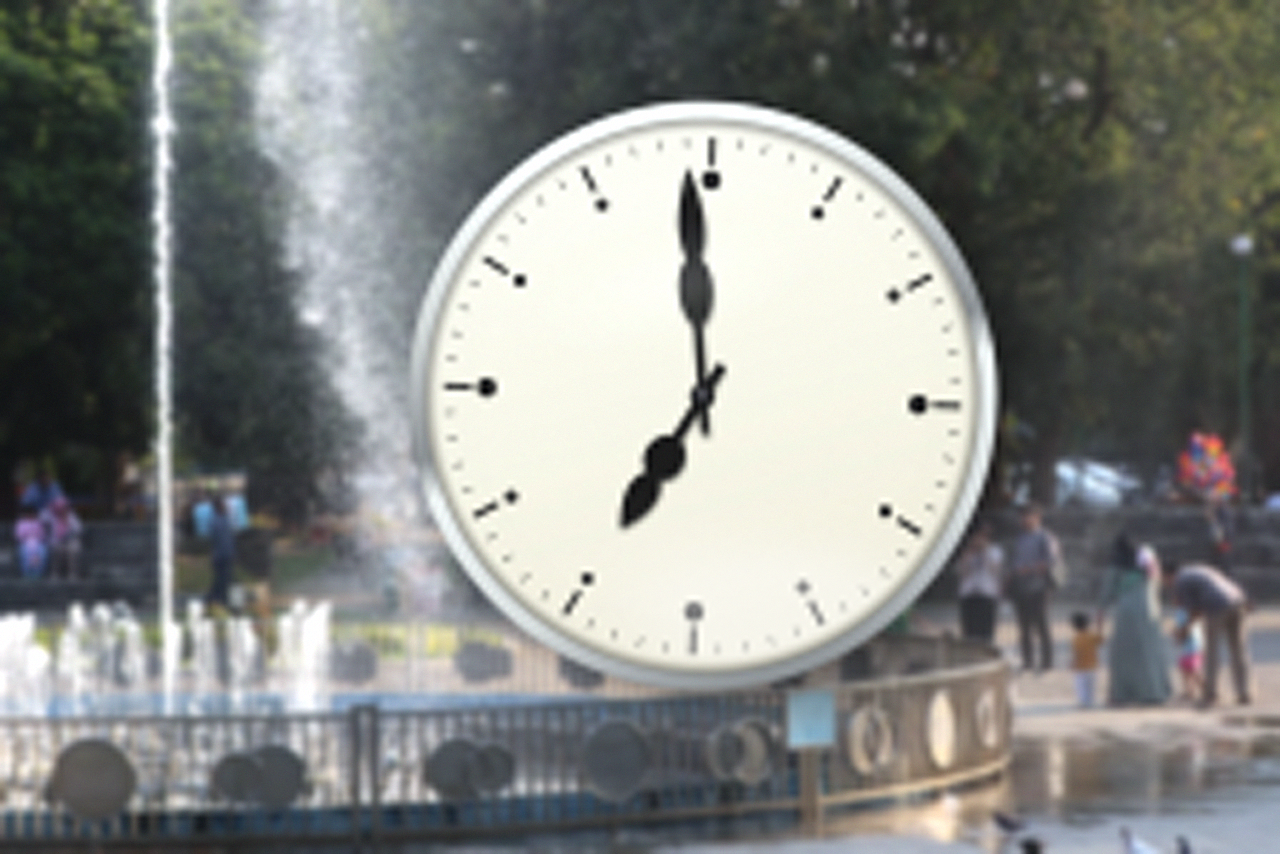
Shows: 6,59
